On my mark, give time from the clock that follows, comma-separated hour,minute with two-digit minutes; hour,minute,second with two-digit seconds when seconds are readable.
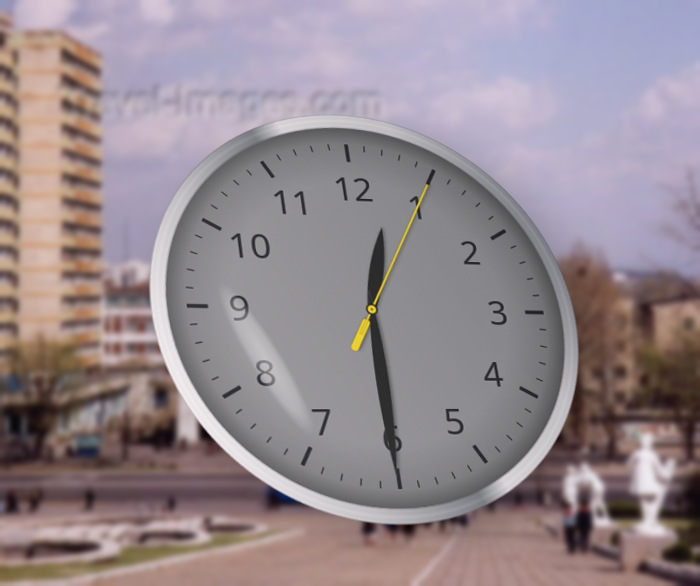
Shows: 12,30,05
